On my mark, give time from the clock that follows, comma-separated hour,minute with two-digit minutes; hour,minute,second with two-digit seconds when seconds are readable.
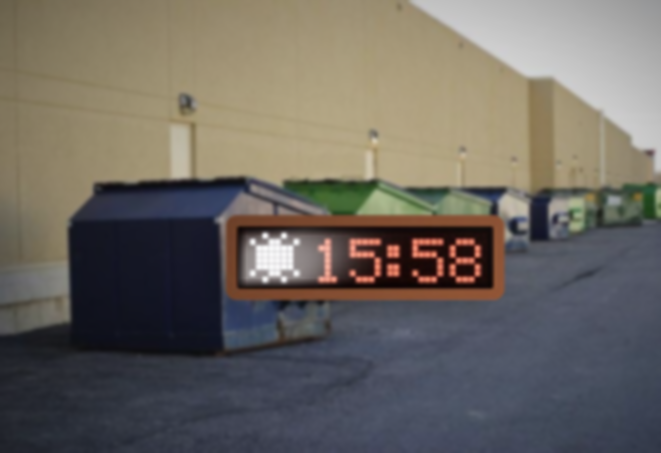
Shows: 15,58
